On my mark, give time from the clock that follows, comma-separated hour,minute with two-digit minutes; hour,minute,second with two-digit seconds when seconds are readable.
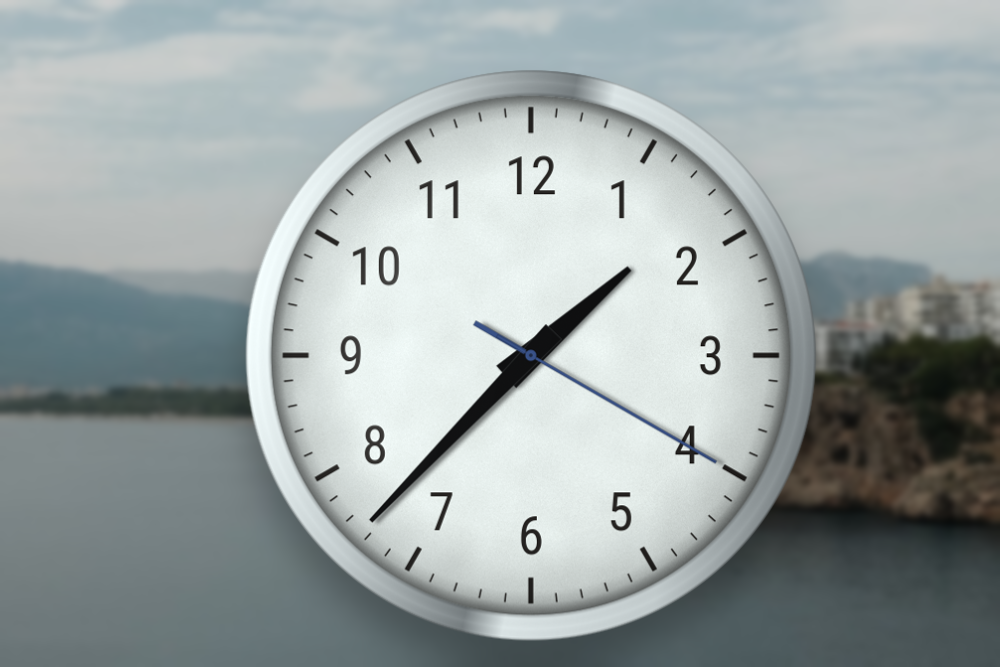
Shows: 1,37,20
